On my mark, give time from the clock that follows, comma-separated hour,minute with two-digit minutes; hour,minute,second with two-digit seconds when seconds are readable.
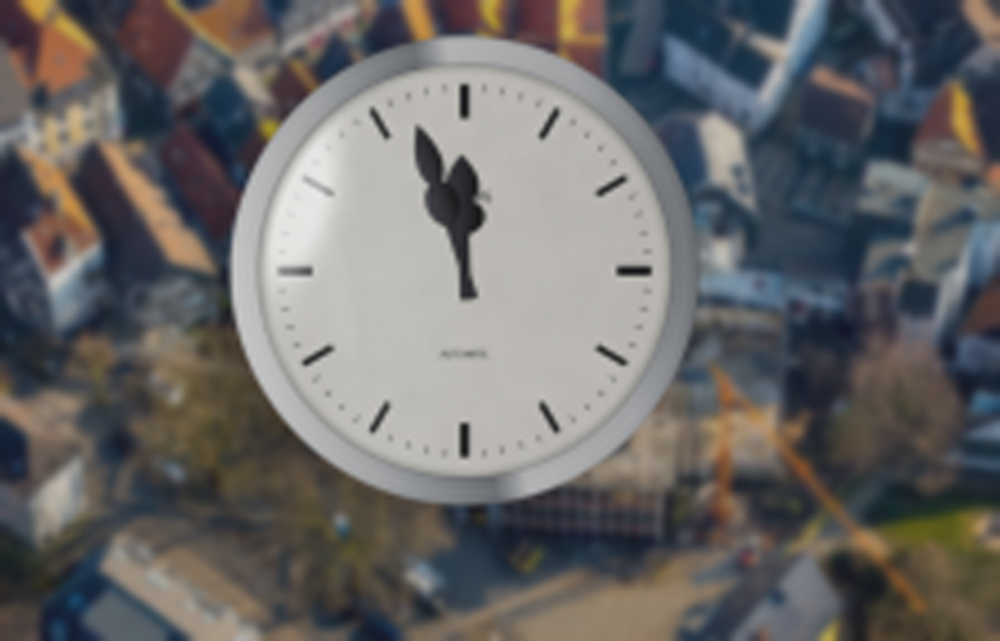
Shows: 11,57
